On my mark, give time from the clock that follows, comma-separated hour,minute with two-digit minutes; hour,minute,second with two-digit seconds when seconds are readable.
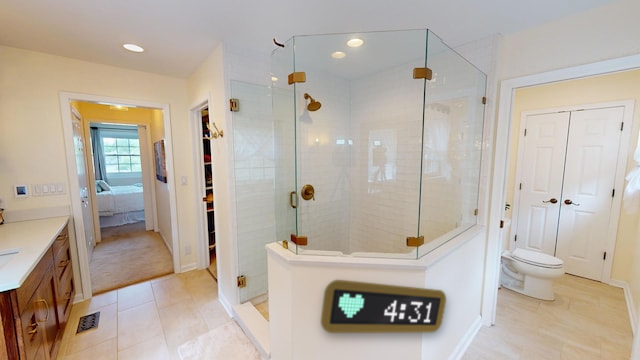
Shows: 4,31
